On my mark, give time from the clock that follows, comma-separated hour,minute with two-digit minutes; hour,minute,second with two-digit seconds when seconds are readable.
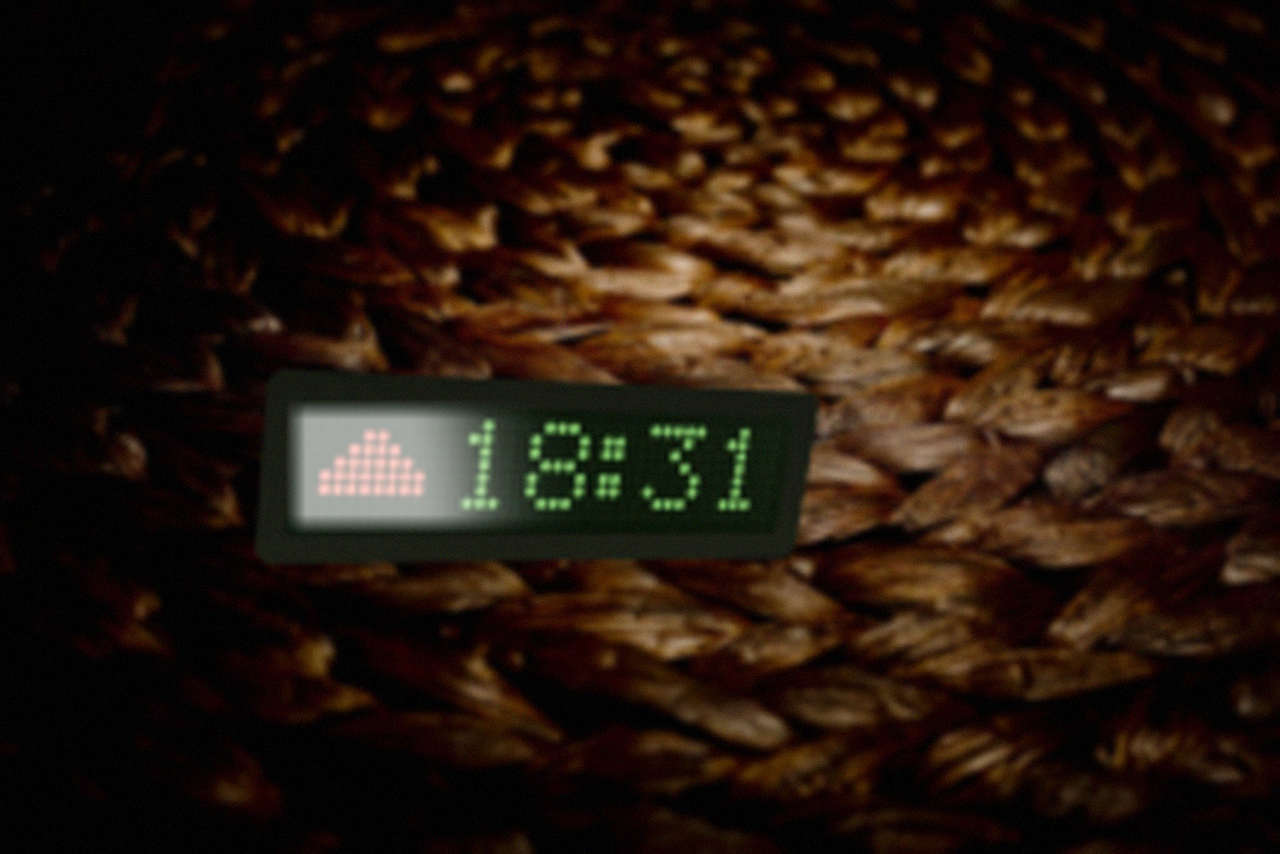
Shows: 18,31
